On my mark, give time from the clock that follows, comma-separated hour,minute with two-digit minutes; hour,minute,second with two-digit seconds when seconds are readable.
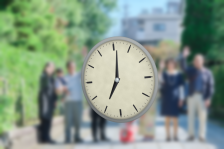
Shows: 7,01
